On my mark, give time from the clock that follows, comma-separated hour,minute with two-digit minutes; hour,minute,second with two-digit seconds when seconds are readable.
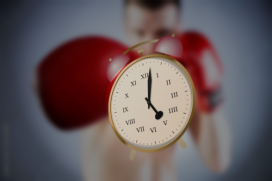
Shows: 5,02
